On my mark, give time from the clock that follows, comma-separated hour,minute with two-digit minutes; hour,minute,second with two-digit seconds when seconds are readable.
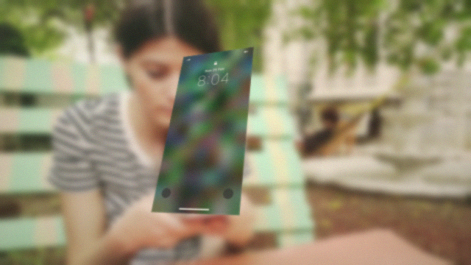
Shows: 8,04
